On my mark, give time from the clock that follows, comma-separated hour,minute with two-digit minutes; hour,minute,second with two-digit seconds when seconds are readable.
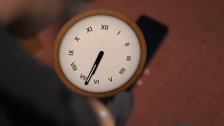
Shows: 6,33
